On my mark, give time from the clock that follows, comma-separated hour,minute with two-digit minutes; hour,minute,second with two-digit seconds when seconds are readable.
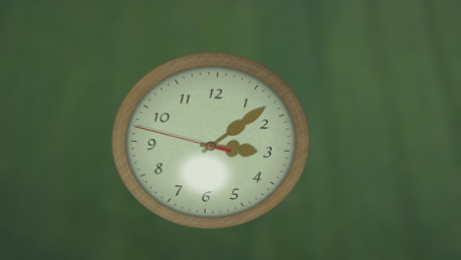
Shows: 3,07,47
